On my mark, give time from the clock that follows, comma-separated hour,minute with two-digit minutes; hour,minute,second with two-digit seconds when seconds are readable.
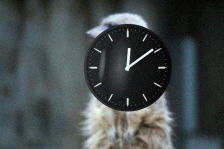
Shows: 12,09
